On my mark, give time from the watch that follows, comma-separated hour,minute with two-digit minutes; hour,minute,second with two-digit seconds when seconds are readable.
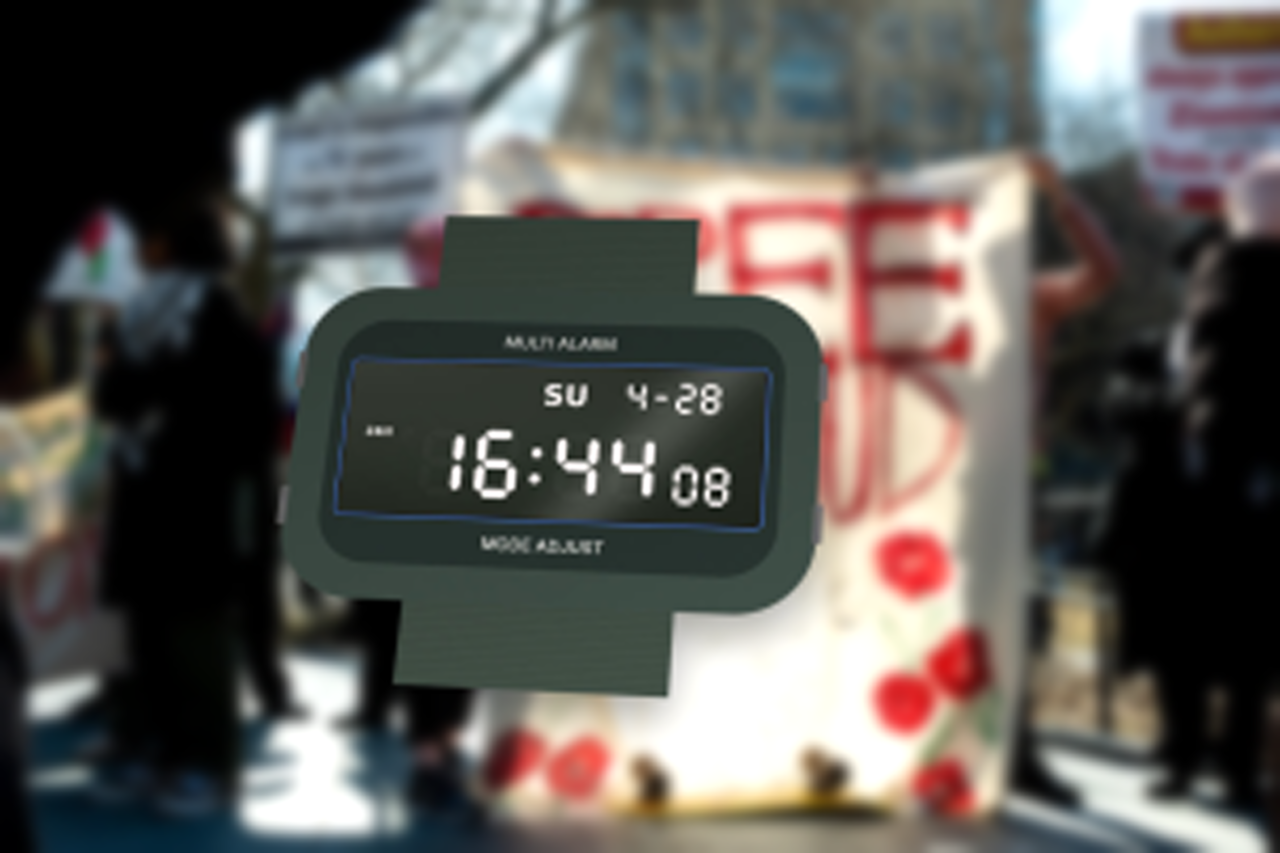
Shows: 16,44,08
